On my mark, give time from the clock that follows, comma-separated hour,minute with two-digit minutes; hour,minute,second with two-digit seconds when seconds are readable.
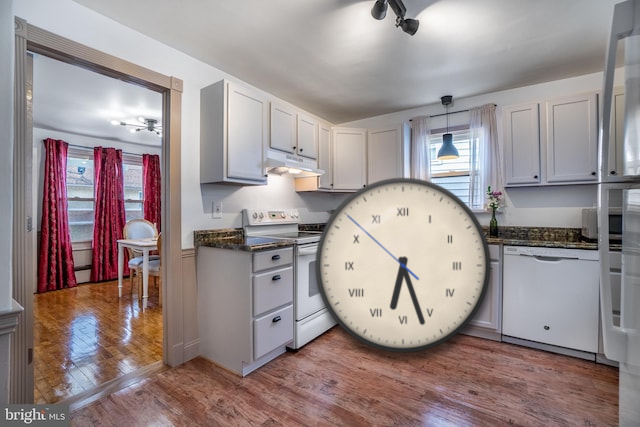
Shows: 6,26,52
